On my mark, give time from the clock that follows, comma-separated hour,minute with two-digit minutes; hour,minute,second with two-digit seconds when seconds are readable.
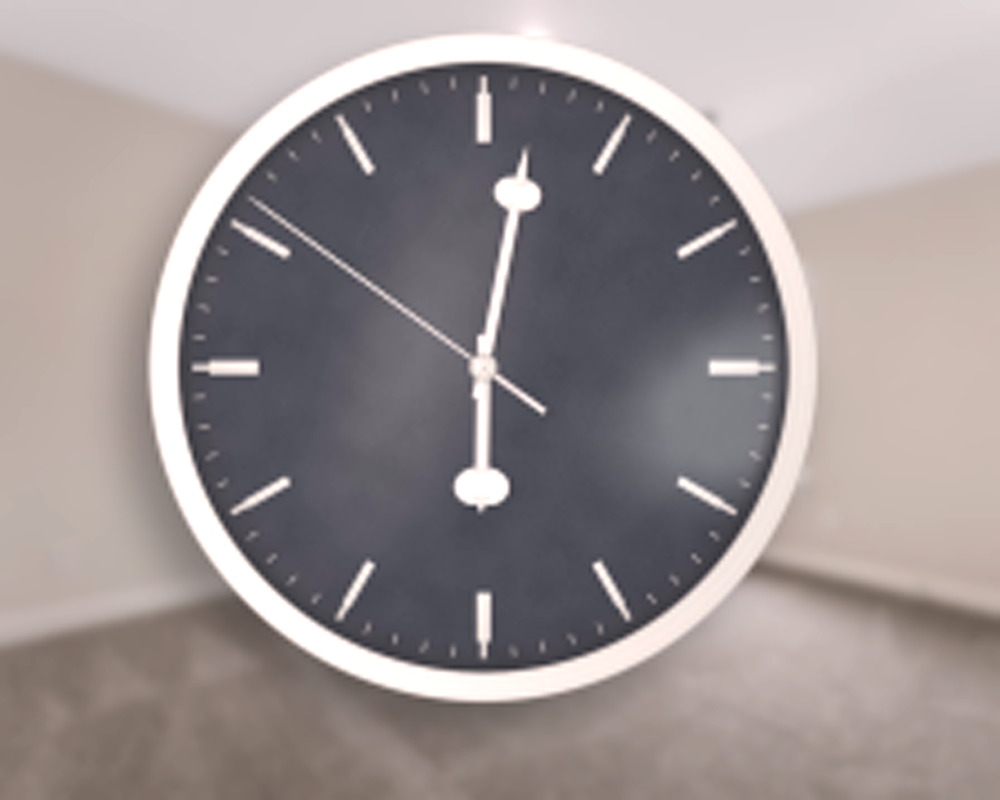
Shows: 6,01,51
